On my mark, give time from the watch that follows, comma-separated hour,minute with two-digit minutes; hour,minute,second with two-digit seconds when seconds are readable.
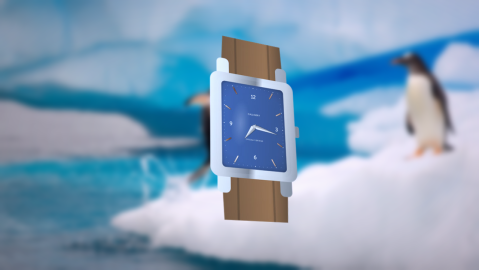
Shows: 7,17
